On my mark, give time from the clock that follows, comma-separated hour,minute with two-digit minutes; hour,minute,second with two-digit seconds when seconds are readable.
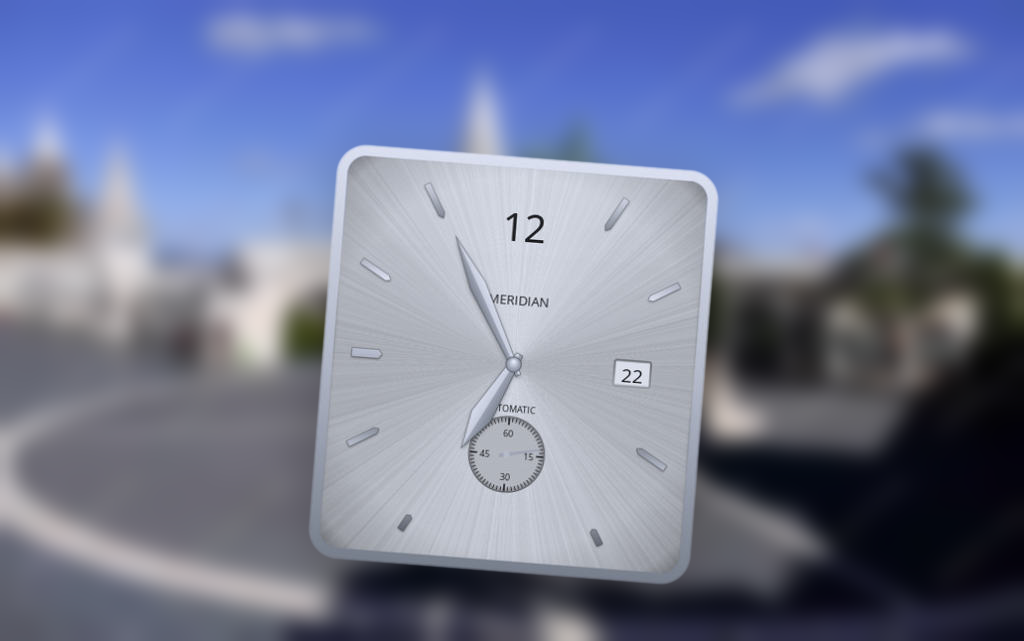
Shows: 6,55,13
